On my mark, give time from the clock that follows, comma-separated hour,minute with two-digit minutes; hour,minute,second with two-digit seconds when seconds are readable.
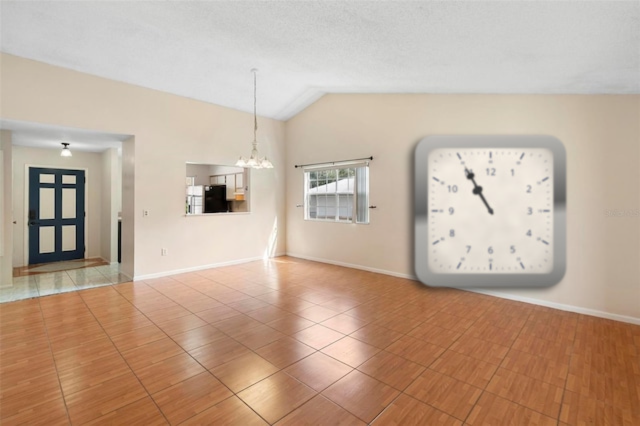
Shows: 10,55
